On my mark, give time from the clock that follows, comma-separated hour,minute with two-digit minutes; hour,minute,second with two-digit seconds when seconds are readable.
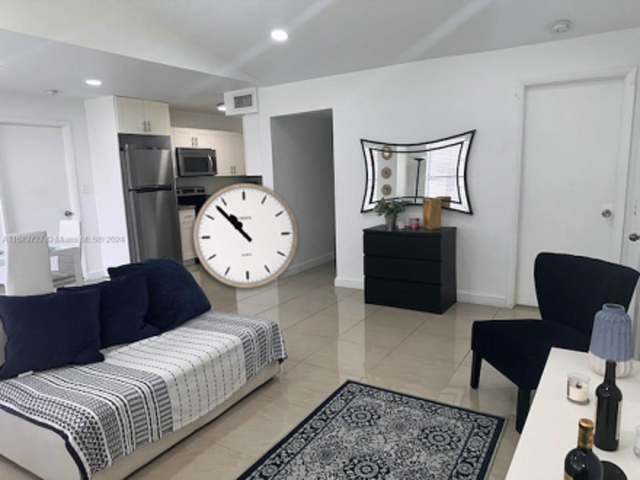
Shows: 10,53
